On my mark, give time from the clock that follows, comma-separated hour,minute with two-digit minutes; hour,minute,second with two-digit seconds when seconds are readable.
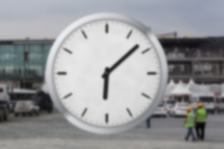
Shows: 6,08
